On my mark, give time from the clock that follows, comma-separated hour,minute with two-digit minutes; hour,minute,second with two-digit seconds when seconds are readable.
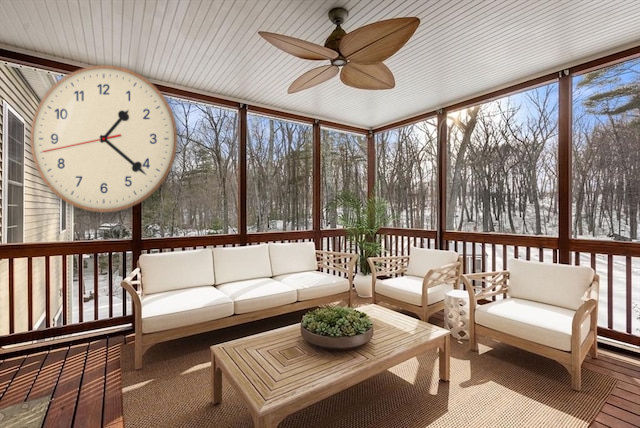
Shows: 1,21,43
